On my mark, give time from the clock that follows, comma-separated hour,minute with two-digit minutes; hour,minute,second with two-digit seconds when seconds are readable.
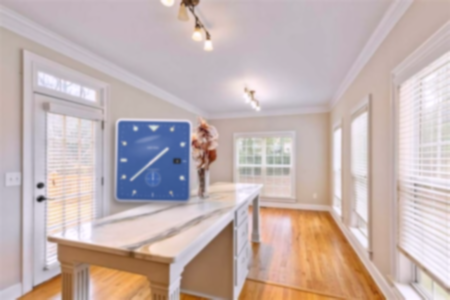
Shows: 1,38
